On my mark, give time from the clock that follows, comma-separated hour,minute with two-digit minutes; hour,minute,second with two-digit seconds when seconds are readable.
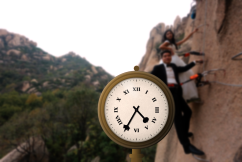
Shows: 4,35
